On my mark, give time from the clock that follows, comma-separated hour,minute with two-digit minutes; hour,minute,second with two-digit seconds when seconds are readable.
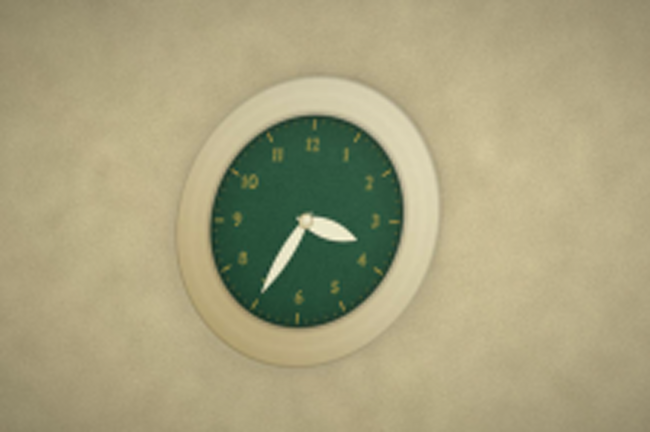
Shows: 3,35
